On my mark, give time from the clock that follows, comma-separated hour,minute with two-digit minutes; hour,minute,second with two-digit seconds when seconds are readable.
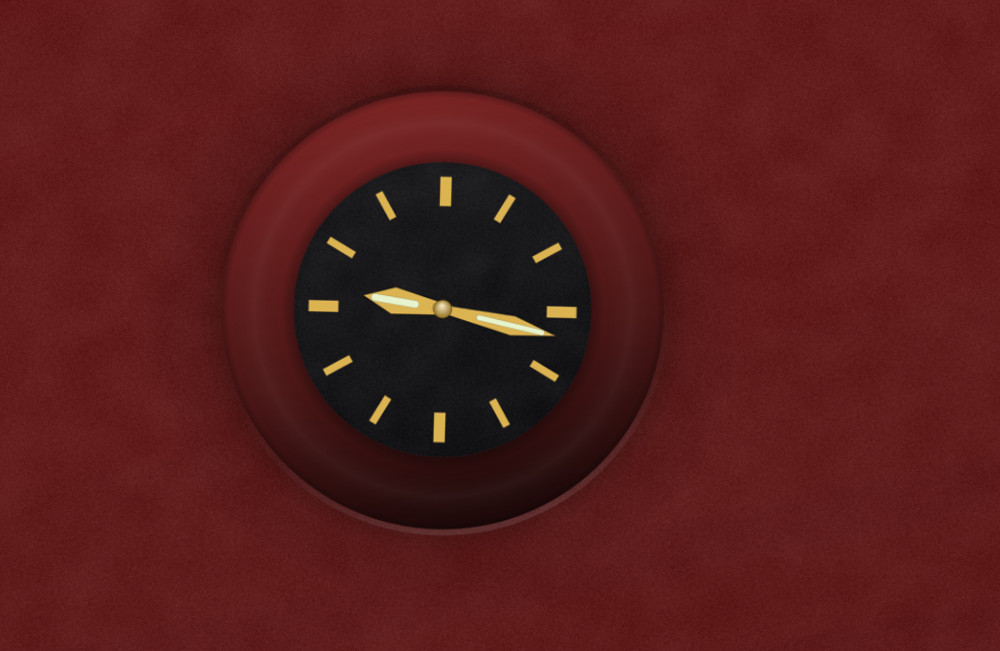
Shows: 9,17
